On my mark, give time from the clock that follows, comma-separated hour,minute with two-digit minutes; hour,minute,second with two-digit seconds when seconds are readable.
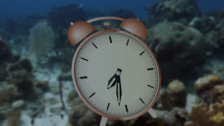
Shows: 7,32
